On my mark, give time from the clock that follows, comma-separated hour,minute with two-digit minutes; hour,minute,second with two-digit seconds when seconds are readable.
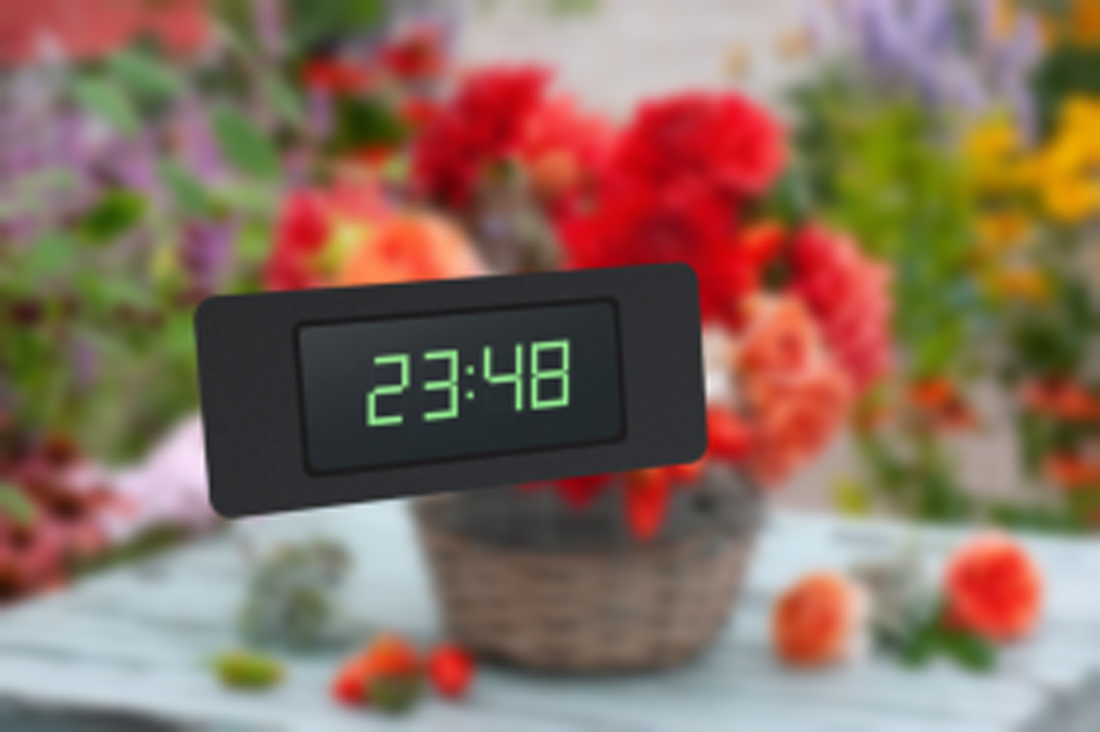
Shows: 23,48
